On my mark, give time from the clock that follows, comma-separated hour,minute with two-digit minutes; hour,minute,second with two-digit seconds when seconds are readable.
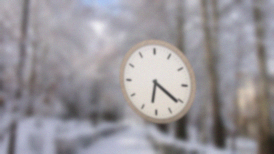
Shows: 6,21
